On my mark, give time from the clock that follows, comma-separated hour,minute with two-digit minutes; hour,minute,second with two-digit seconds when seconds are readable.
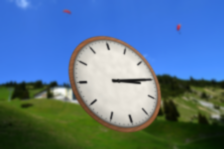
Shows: 3,15
